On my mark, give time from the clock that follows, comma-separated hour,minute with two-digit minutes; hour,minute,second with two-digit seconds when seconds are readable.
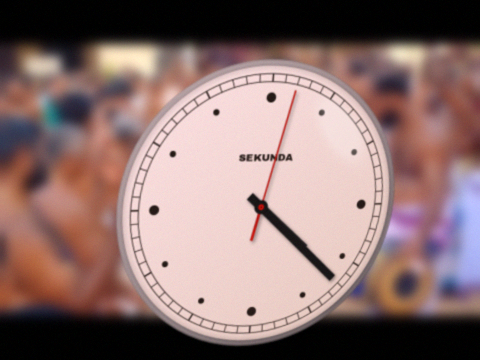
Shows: 4,22,02
